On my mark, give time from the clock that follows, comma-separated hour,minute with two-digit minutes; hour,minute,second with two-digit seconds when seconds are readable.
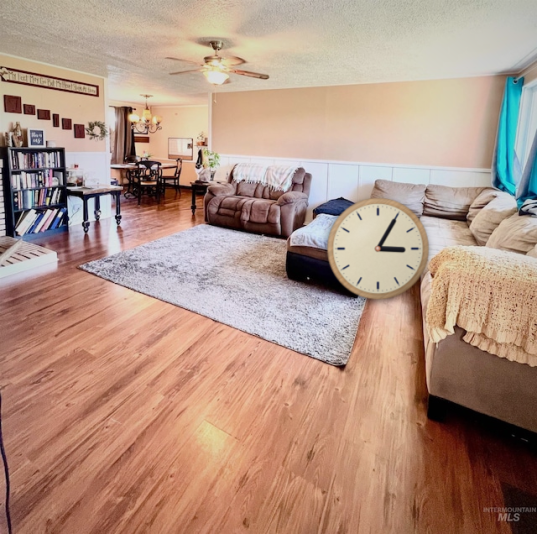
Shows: 3,05
